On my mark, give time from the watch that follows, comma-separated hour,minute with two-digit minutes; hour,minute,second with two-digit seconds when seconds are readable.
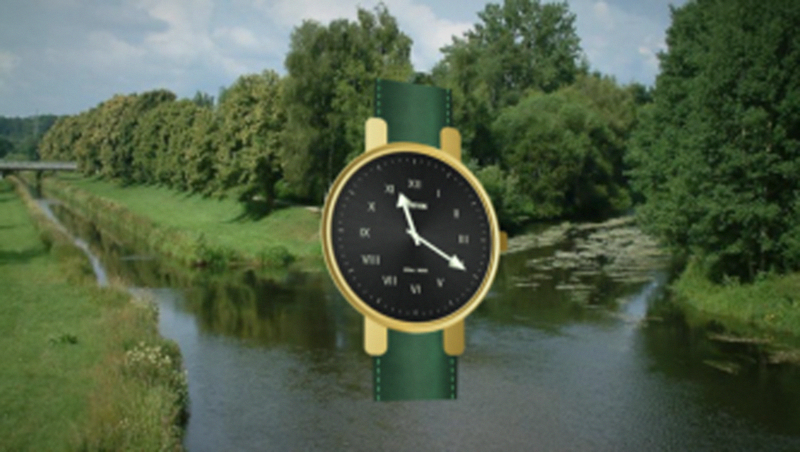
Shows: 11,20
